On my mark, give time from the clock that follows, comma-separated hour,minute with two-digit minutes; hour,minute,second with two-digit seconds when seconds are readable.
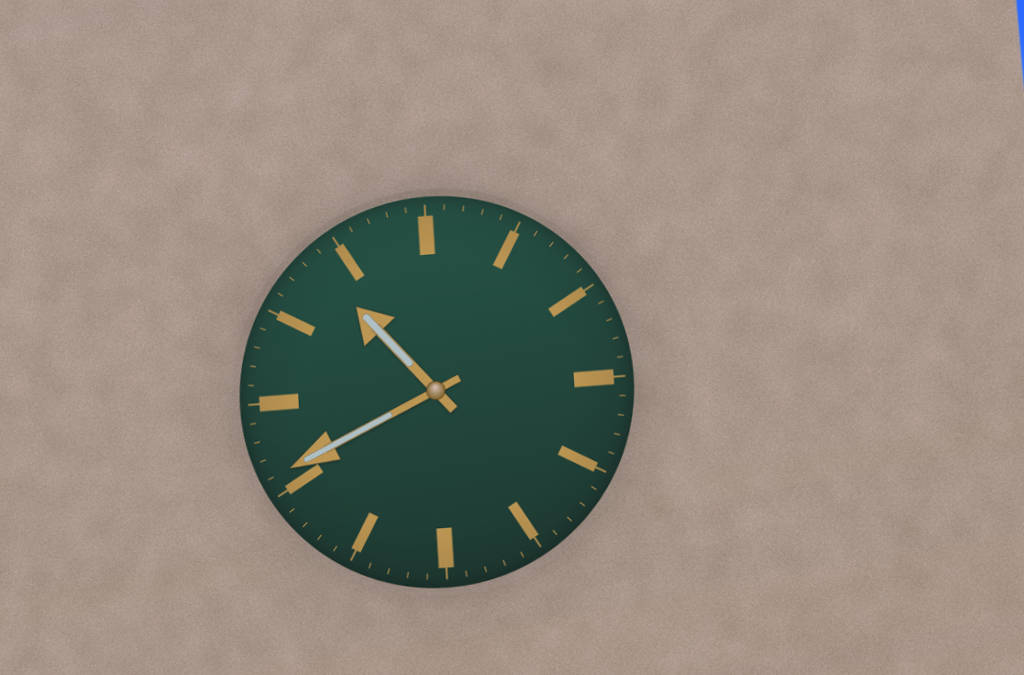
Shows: 10,41
